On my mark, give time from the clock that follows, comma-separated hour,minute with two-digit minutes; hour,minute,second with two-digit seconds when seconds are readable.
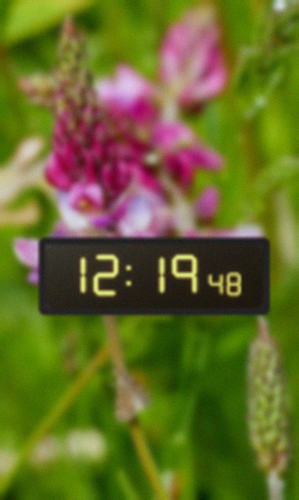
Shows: 12,19,48
